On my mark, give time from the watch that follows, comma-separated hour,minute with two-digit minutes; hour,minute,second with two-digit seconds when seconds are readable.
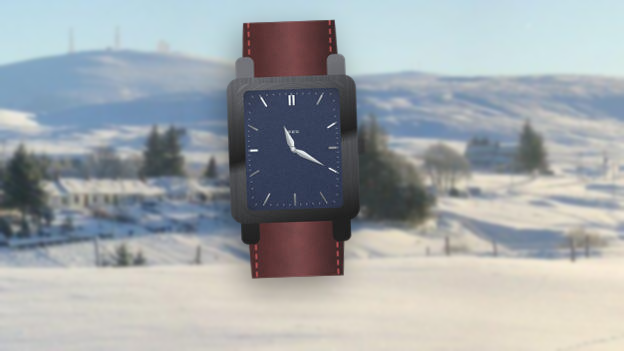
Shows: 11,20
